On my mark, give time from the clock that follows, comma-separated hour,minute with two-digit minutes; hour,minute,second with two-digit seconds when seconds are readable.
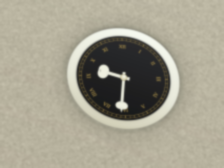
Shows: 9,31
